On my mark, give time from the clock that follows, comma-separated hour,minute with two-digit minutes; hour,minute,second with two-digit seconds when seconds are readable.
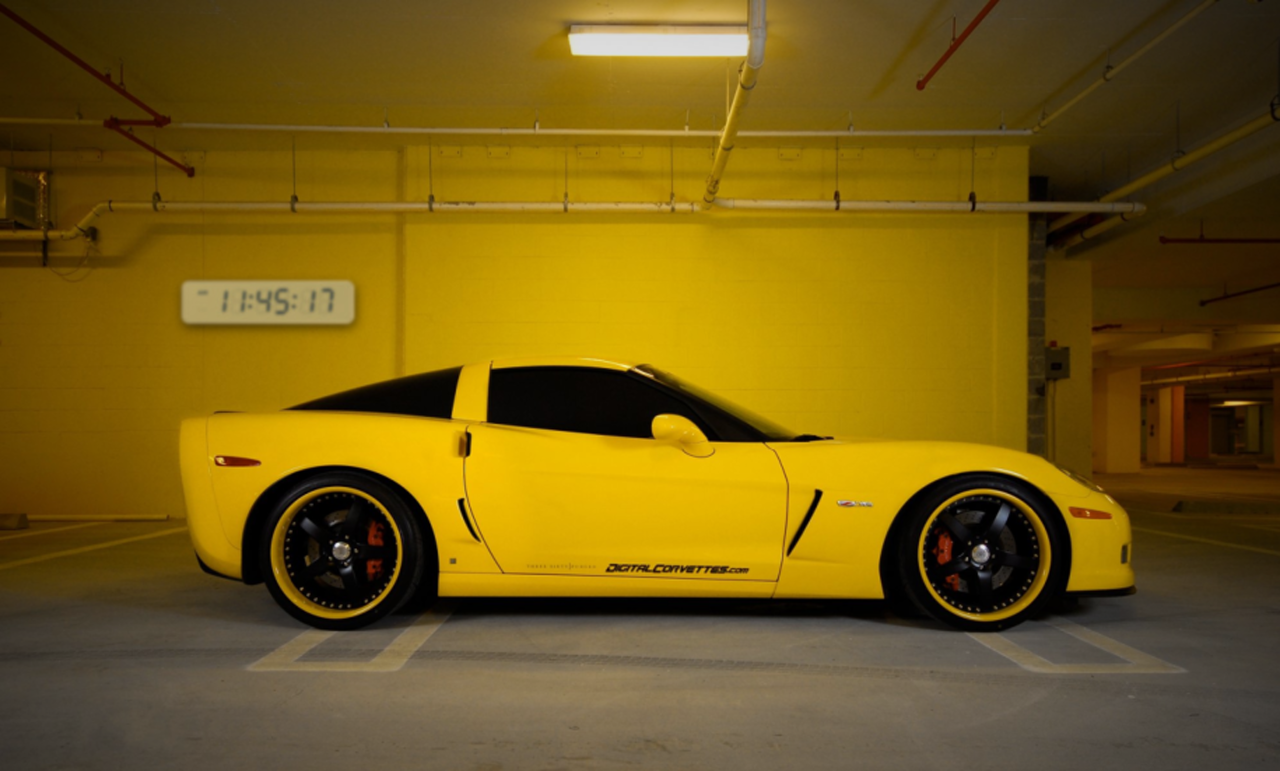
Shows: 11,45,17
